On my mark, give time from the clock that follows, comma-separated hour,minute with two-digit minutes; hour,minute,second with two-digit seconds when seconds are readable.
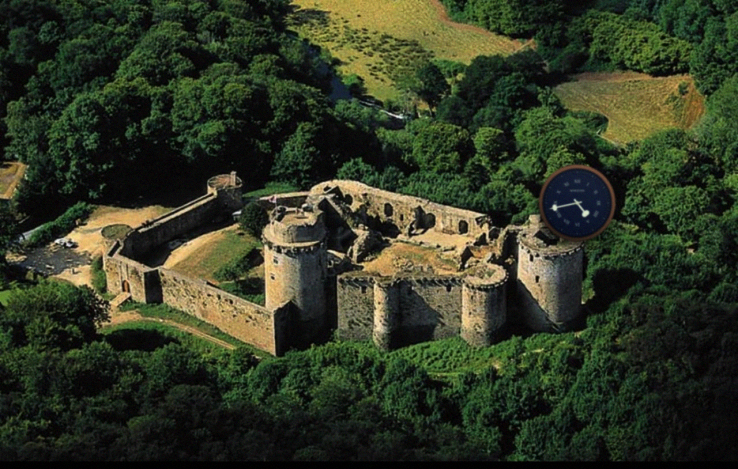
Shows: 4,43
